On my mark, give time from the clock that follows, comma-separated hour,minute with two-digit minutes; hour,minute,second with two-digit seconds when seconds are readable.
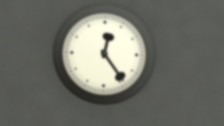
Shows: 12,24
